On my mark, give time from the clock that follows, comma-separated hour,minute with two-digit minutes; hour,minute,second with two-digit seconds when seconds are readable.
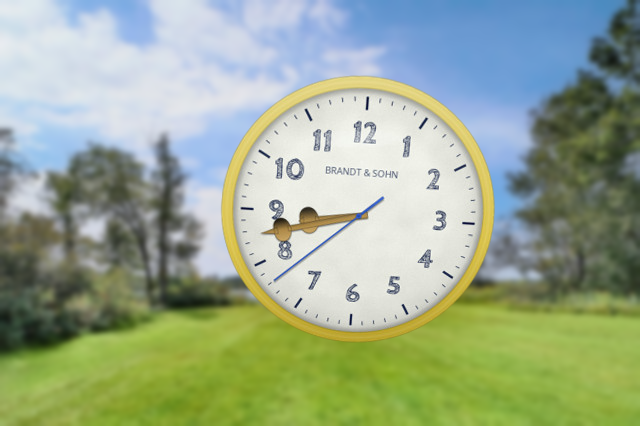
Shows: 8,42,38
